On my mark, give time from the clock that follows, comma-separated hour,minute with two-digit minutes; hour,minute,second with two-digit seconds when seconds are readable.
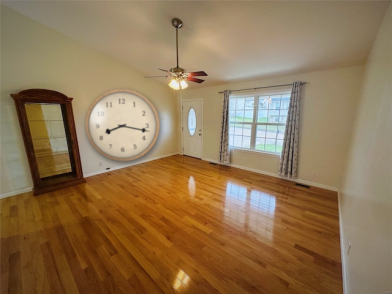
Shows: 8,17
